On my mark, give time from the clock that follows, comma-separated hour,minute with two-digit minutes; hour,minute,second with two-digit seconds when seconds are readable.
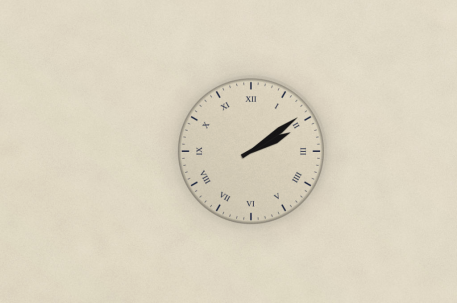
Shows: 2,09
